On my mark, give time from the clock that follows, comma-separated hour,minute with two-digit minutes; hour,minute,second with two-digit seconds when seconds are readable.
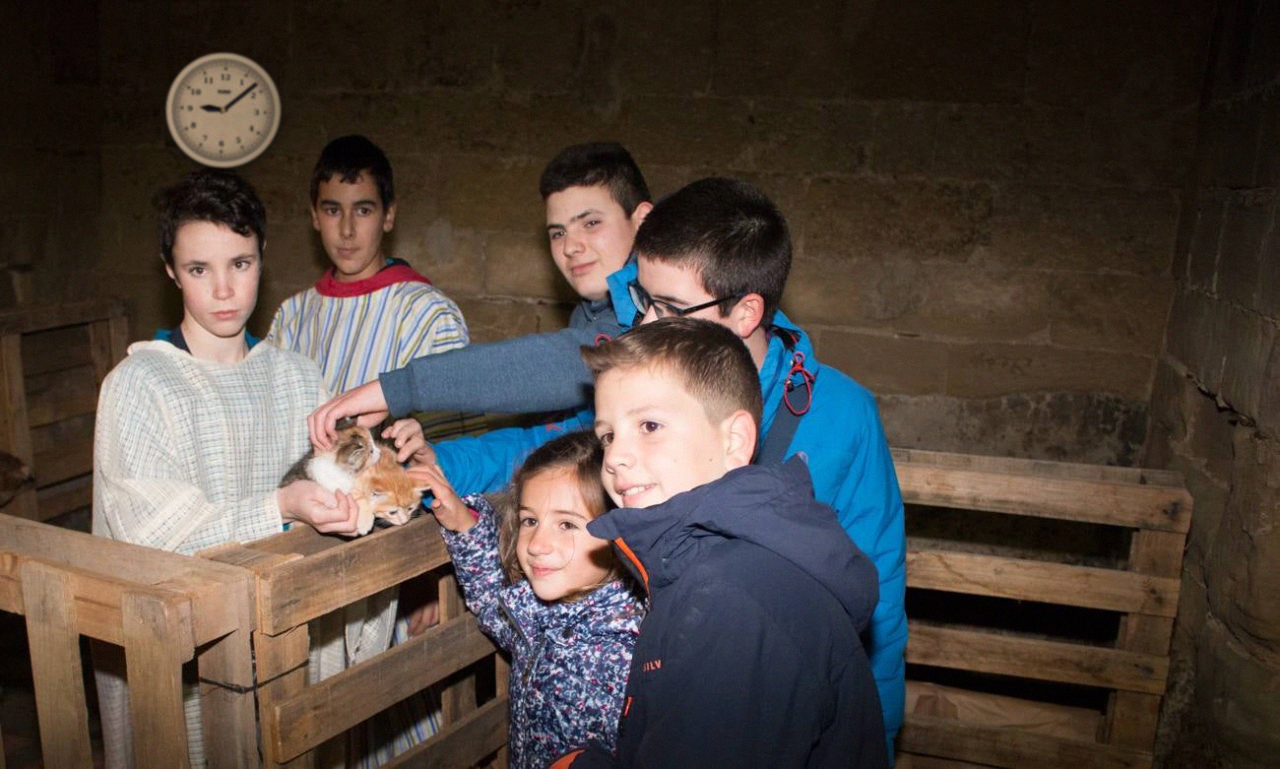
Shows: 9,08
